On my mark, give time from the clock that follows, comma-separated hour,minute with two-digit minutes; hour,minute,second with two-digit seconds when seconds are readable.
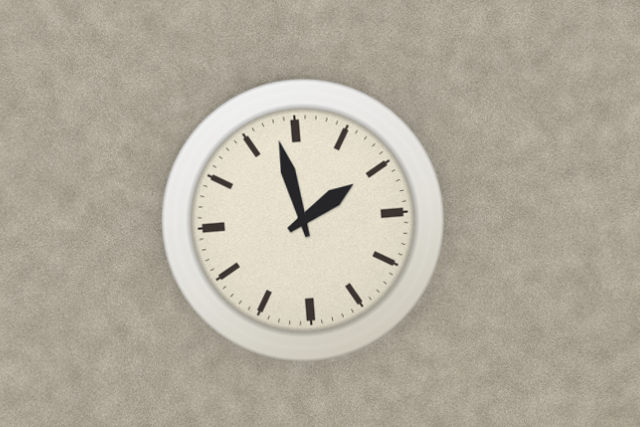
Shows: 1,58
